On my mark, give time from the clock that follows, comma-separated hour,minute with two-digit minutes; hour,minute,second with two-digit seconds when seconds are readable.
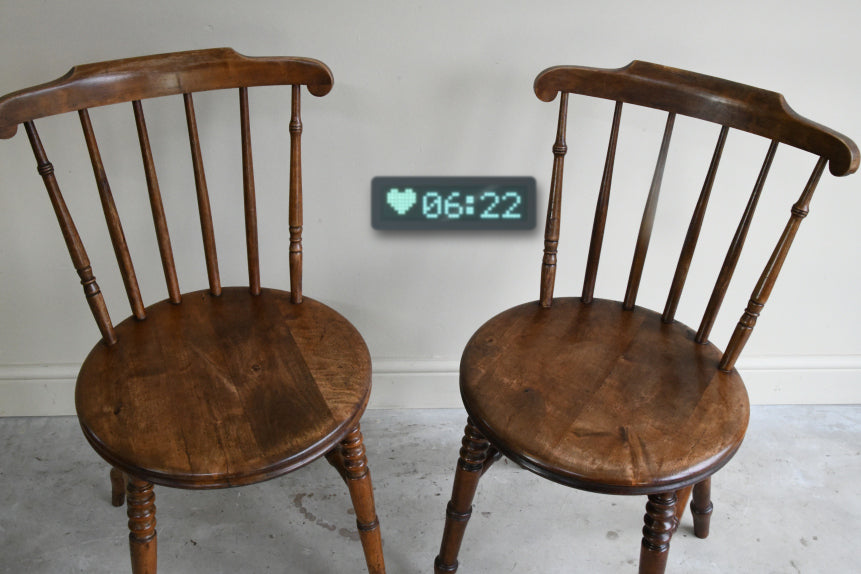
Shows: 6,22
